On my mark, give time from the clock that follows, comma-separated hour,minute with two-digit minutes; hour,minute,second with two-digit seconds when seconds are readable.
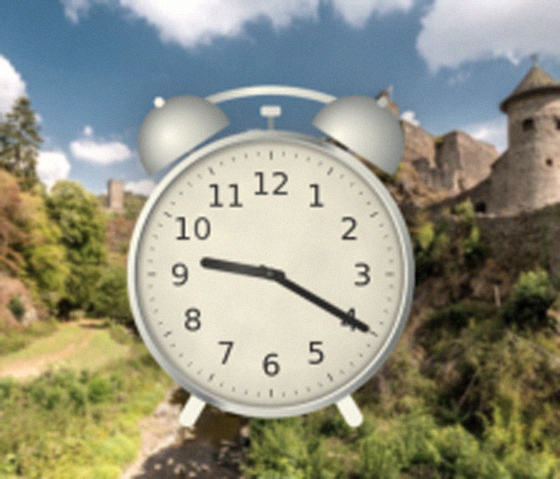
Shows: 9,20
